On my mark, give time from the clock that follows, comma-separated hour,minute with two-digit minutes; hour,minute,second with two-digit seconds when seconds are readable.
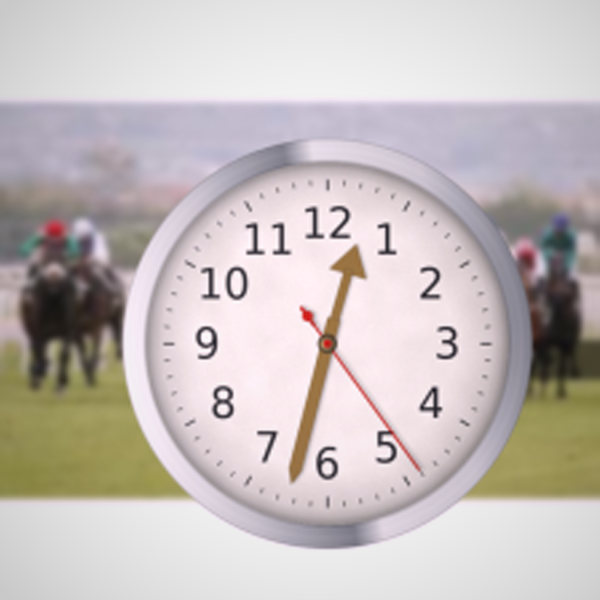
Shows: 12,32,24
